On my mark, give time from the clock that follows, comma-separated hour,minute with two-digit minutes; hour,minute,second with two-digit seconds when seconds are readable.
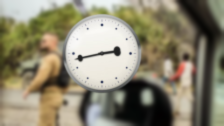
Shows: 2,43
